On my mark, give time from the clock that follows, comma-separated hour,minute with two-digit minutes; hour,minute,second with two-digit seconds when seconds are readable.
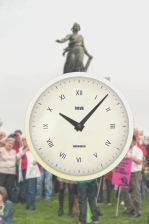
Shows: 10,07
